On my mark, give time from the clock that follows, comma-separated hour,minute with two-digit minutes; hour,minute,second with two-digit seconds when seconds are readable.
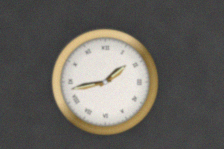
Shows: 1,43
